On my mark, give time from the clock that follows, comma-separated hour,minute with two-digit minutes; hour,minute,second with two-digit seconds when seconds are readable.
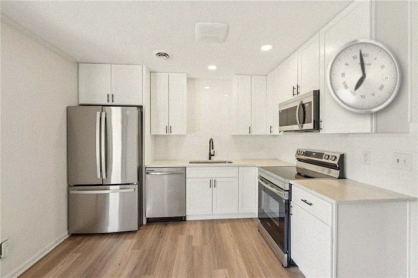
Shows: 6,58
